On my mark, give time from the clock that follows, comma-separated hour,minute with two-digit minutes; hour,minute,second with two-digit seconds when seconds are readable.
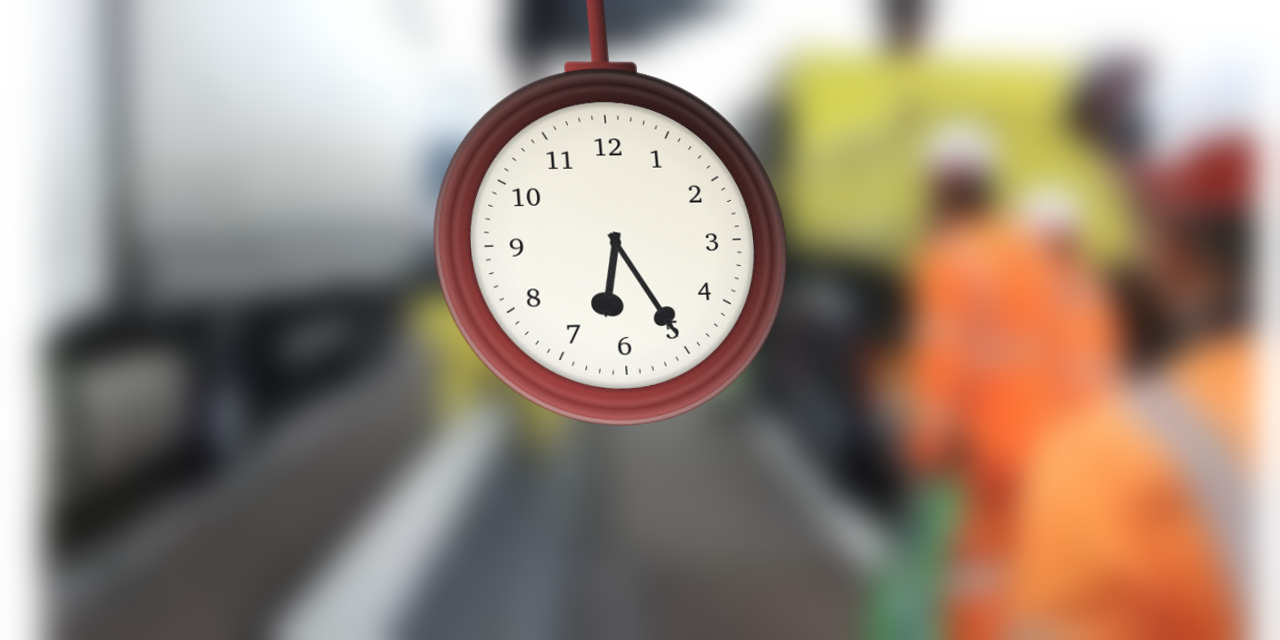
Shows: 6,25
